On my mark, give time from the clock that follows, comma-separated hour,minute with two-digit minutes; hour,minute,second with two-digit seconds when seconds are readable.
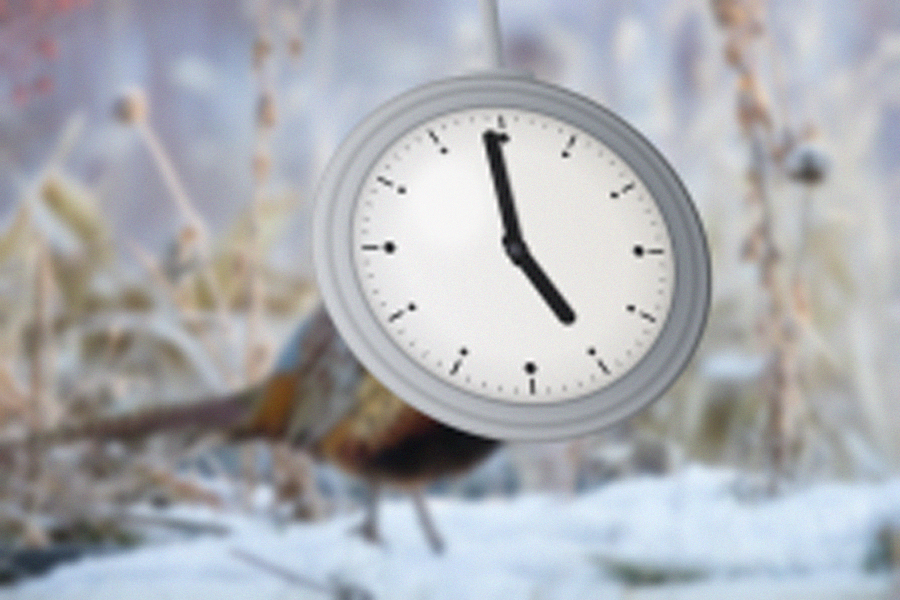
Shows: 4,59
